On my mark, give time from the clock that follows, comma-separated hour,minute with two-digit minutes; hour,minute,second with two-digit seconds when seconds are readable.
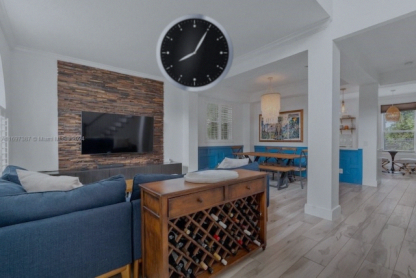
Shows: 8,05
